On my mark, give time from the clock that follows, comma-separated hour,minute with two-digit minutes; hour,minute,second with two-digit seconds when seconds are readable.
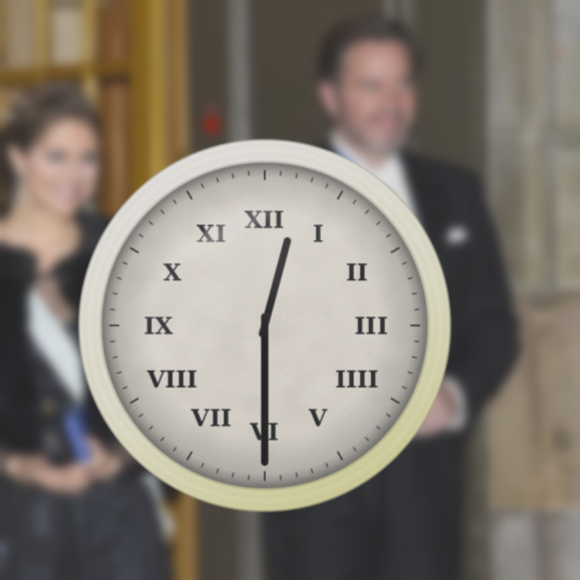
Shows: 12,30
